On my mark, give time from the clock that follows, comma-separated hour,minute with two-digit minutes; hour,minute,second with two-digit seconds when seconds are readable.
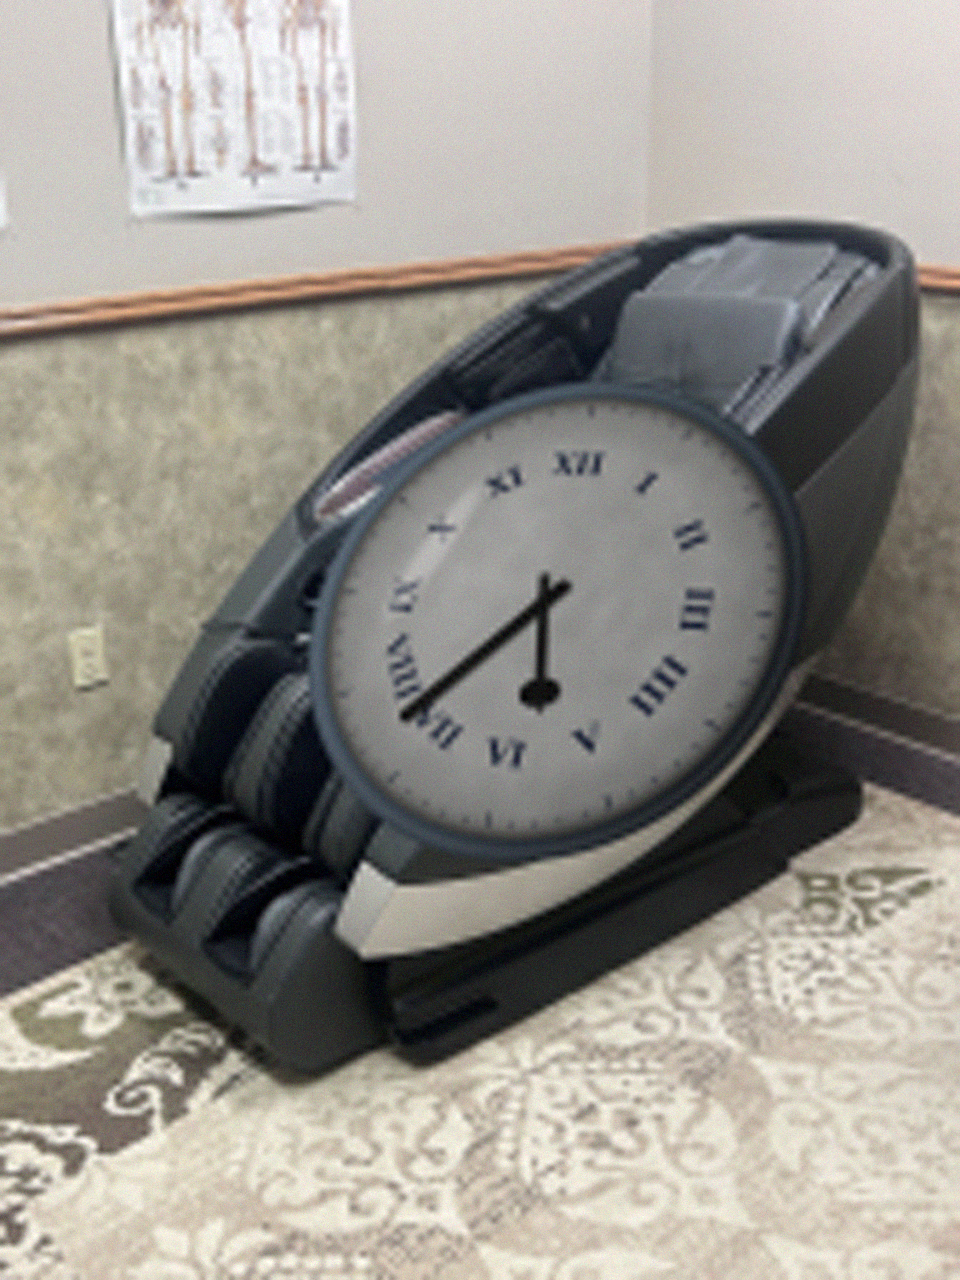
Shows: 5,37
